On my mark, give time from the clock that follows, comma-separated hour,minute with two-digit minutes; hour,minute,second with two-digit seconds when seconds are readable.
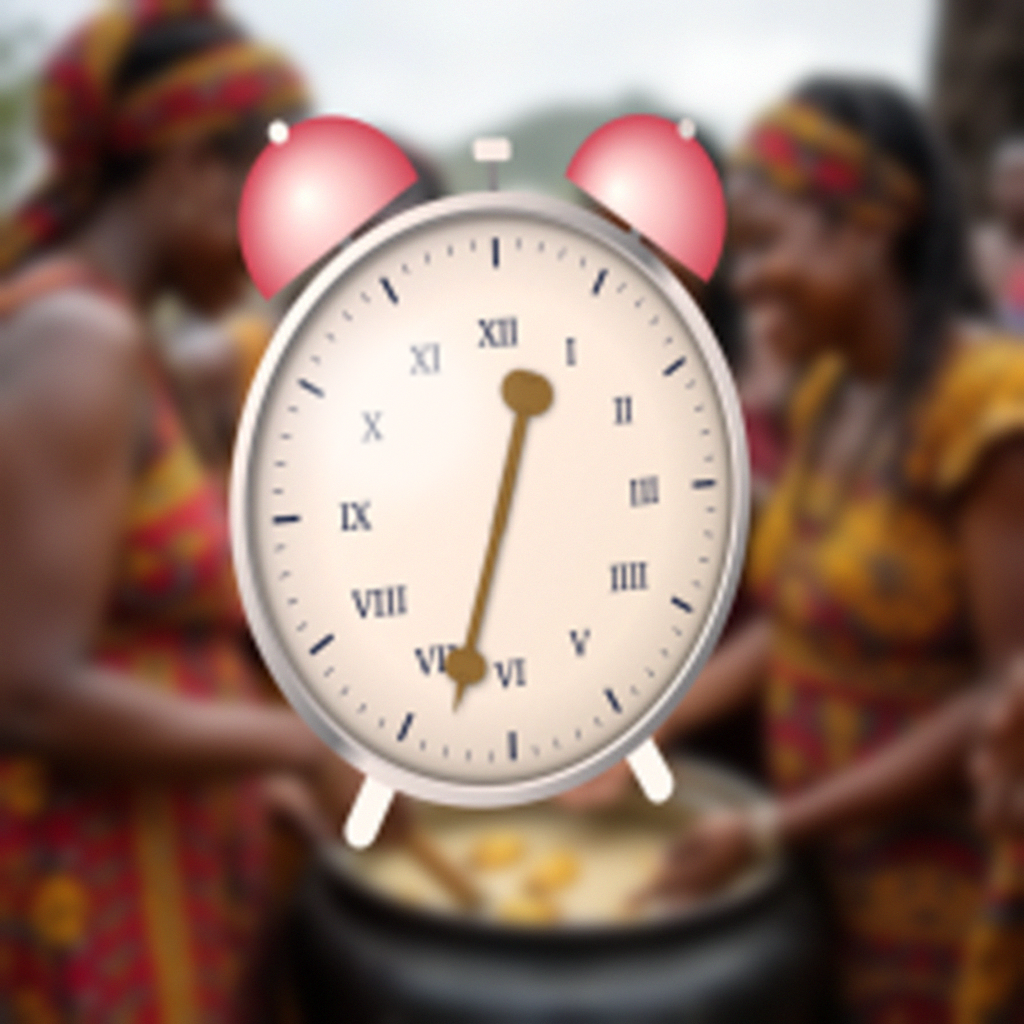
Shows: 12,33
